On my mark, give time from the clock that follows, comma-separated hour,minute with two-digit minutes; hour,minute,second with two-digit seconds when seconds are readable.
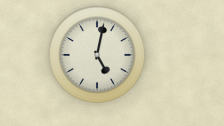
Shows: 5,02
